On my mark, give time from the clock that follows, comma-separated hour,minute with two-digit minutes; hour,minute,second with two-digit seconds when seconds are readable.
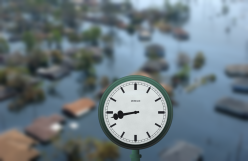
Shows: 8,43
